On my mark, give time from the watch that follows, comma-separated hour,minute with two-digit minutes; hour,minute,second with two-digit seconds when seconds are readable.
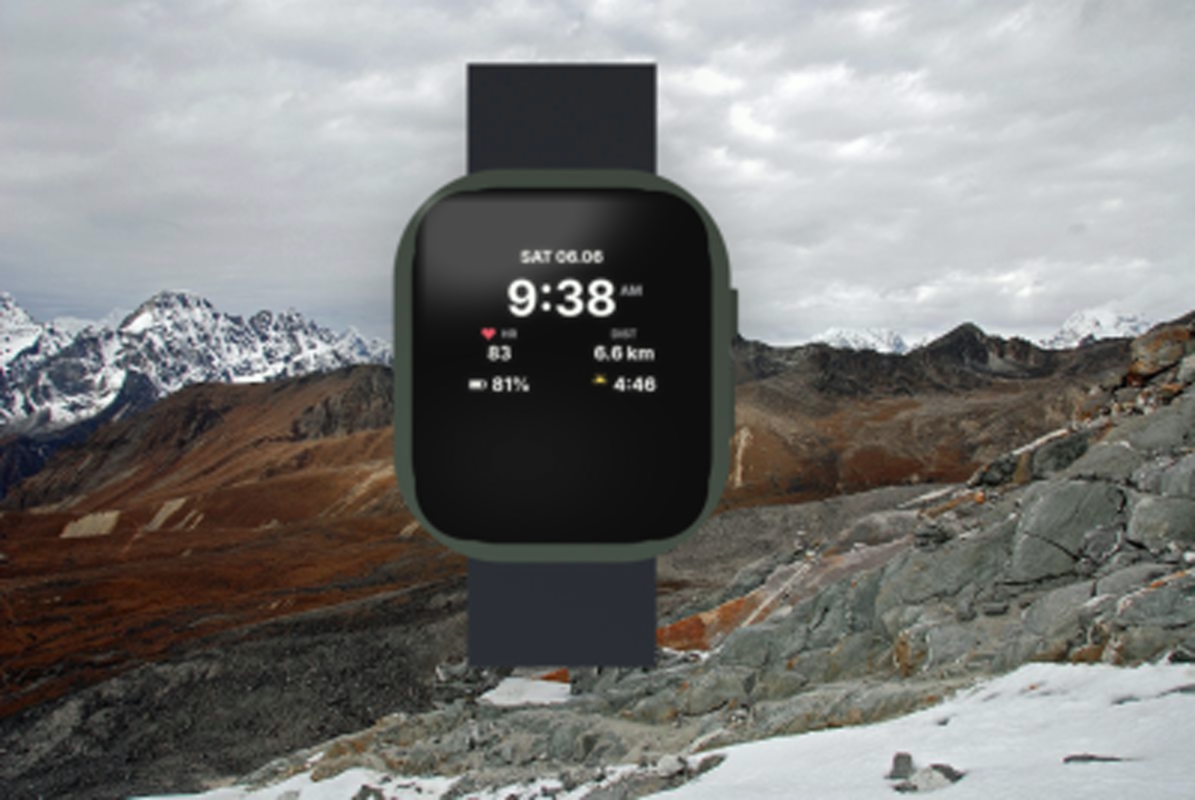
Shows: 9,38
